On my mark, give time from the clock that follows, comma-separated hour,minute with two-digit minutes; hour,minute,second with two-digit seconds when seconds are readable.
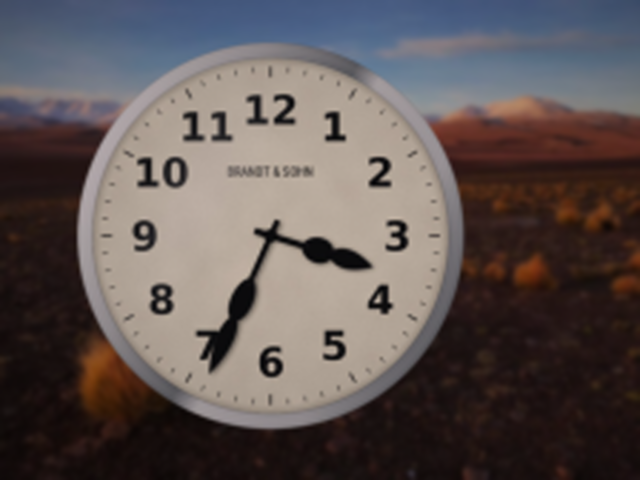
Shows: 3,34
